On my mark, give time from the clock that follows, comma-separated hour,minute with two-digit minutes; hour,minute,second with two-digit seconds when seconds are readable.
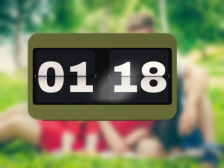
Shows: 1,18
